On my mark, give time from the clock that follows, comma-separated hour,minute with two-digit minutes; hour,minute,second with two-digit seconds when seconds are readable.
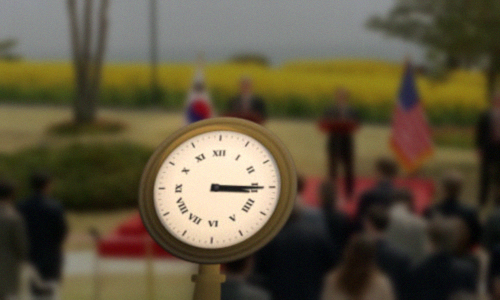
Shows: 3,15
